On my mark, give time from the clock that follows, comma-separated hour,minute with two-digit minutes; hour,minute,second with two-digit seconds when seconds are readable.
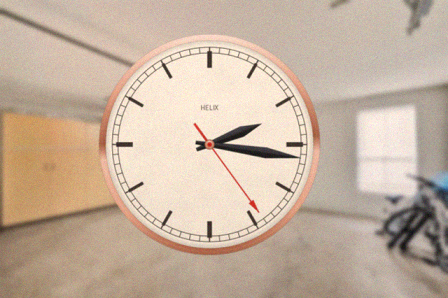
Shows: 2,16,24
